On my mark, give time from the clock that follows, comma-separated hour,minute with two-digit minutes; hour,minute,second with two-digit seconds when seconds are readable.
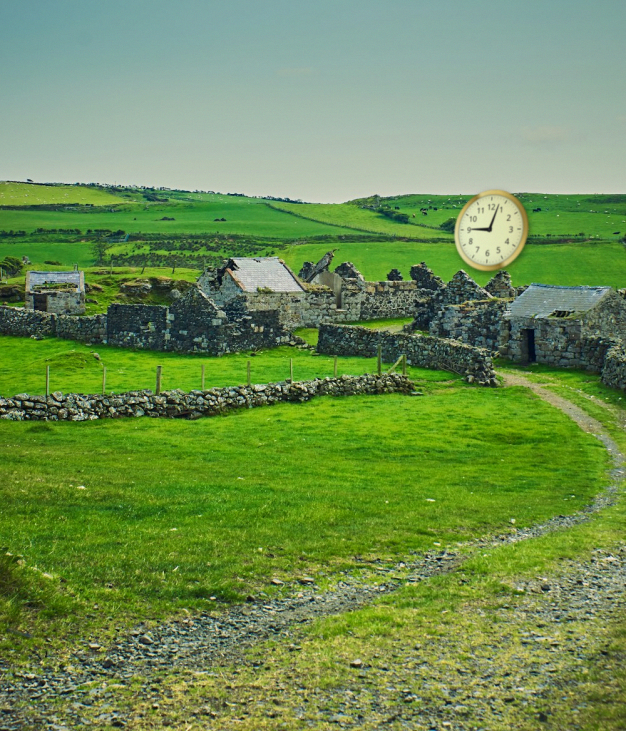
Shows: 9,03
